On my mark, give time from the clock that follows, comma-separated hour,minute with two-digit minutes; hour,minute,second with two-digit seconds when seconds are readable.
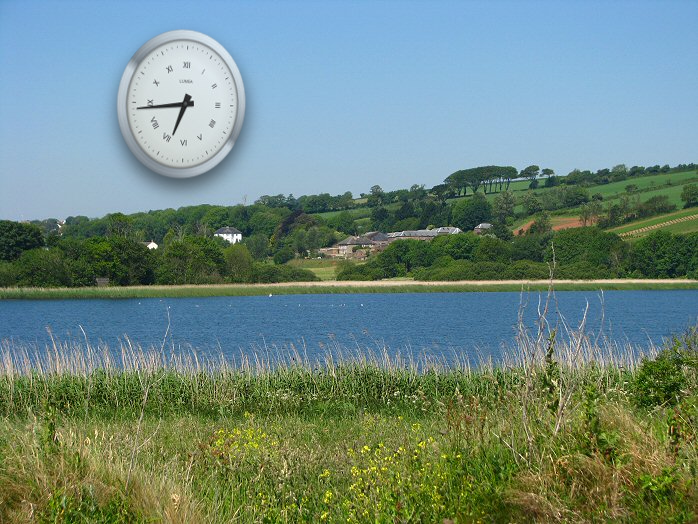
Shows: 6,44
